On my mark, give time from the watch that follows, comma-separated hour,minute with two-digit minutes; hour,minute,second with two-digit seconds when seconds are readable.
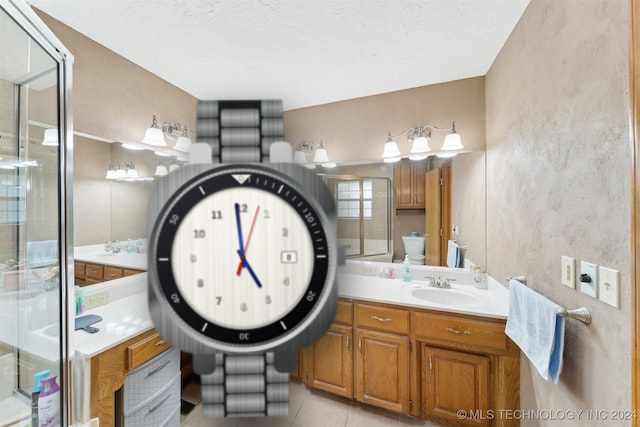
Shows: 4,59,03
